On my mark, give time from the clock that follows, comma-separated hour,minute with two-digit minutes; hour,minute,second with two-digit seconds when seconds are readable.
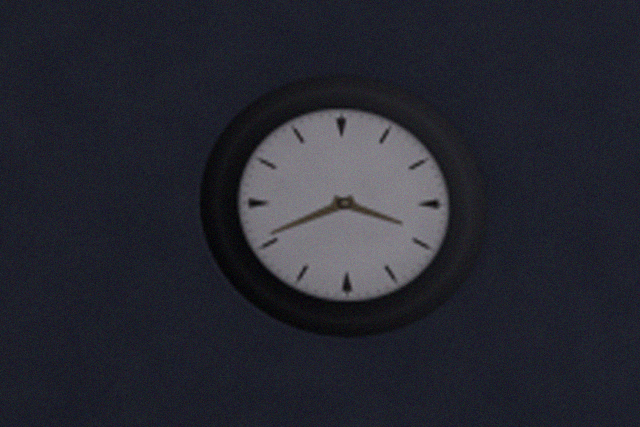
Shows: 3,41
